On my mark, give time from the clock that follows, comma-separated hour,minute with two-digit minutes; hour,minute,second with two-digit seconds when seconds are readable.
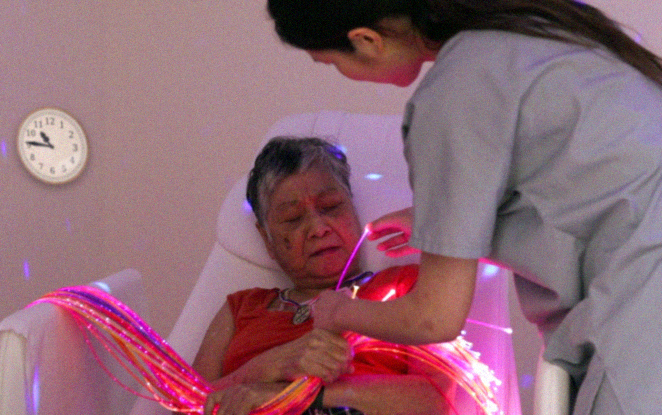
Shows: 10,46
